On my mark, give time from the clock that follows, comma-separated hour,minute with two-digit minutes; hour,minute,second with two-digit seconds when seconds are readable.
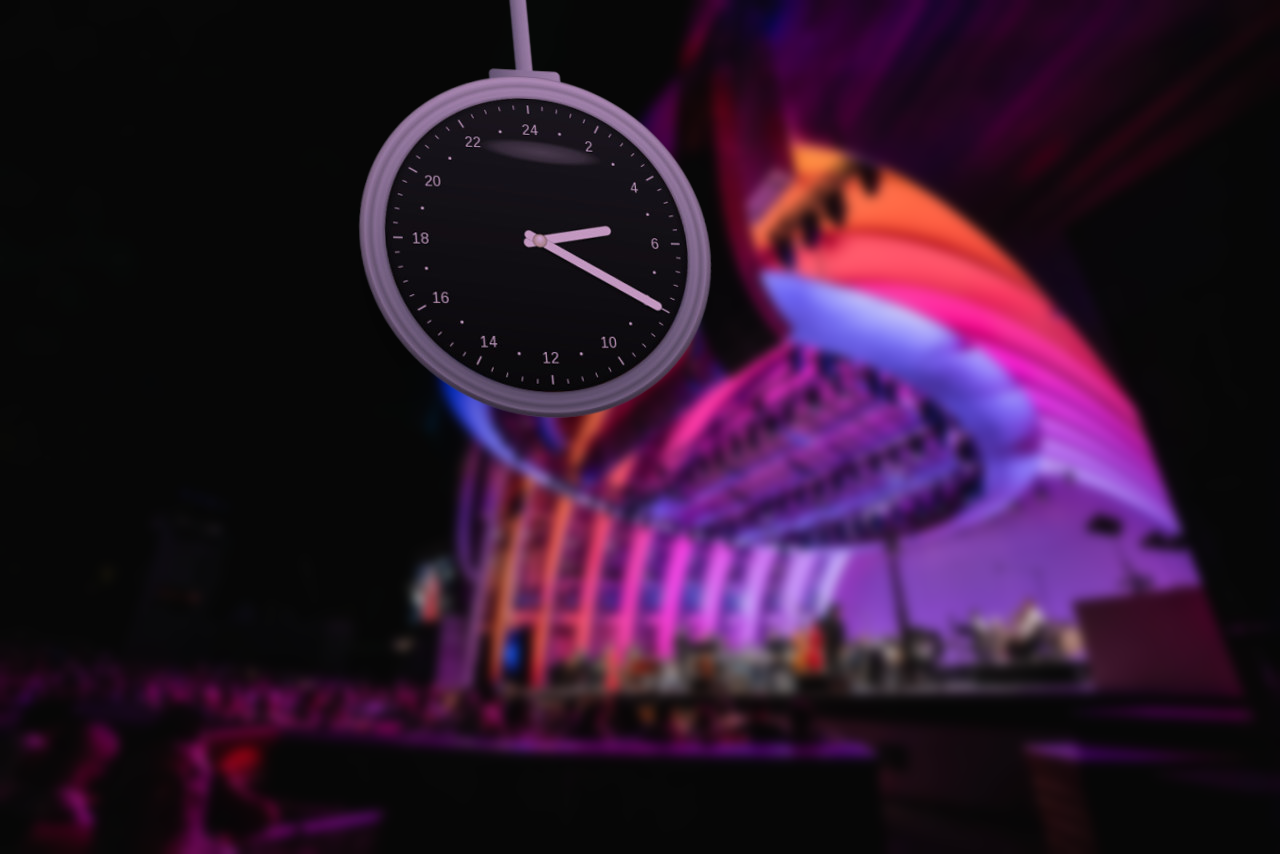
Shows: 5,20
